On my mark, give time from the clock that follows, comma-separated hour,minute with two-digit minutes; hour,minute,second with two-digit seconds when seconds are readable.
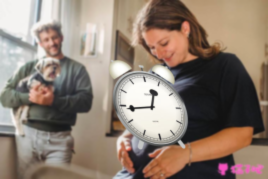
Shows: 12,44
